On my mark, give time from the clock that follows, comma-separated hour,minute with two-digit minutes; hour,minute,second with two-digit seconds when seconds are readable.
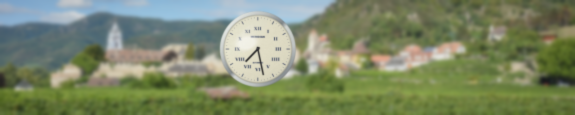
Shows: 7,28
